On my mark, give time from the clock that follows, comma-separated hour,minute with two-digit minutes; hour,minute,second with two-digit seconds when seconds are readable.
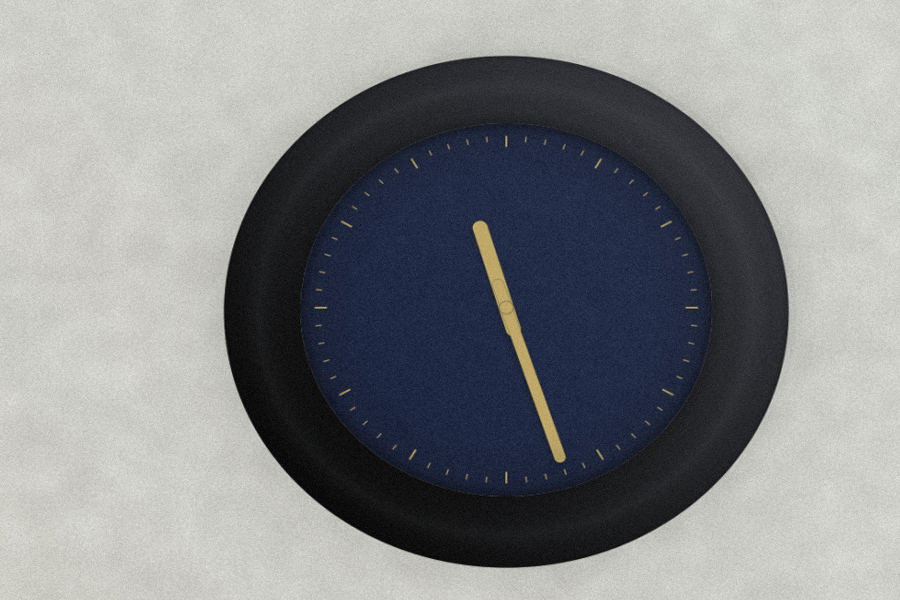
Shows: 11,27
